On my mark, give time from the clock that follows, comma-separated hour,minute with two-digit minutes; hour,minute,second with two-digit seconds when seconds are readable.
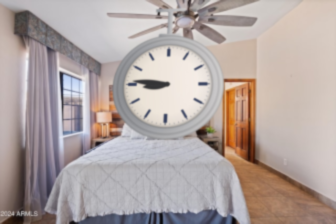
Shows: 8,46
